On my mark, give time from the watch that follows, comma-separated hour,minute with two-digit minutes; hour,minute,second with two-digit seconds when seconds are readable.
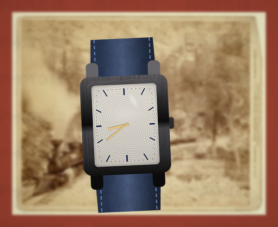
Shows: 8,39
